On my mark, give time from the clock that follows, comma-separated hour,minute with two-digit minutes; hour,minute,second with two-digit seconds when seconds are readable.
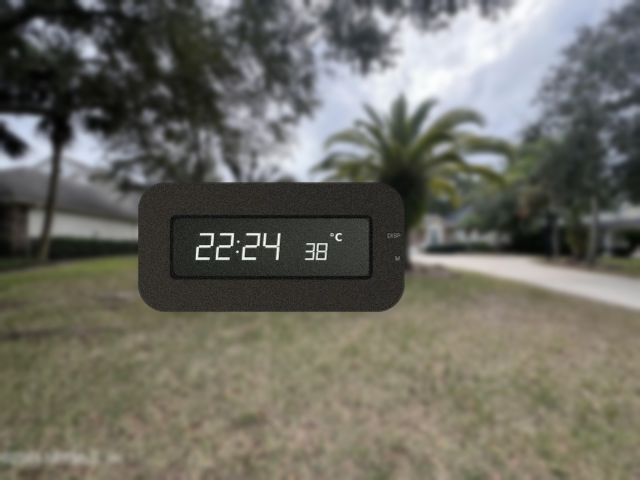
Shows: 22,24
